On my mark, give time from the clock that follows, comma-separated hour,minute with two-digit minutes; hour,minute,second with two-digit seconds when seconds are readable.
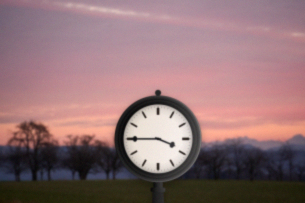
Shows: 3,45
